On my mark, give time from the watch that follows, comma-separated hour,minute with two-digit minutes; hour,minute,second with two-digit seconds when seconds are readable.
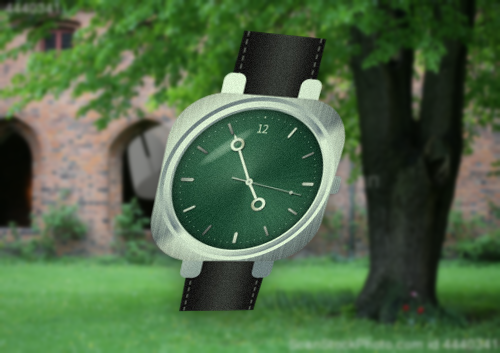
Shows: 4,55,17
